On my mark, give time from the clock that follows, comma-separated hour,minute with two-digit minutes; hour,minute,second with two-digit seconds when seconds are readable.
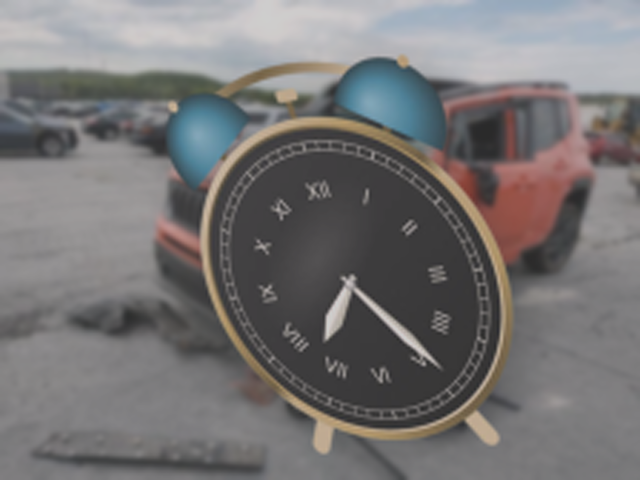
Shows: 7,24
